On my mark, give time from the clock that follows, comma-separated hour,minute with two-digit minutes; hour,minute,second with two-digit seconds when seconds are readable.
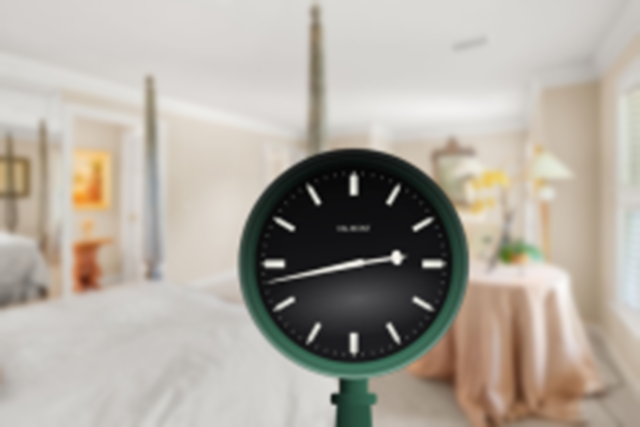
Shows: 2,43
